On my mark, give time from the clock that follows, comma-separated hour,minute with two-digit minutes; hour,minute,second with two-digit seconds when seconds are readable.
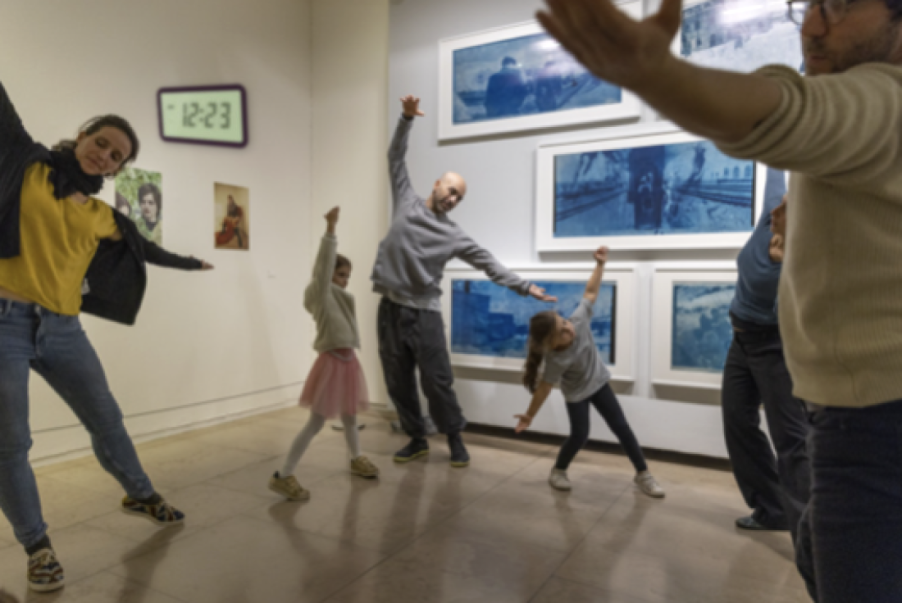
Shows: 12,23
